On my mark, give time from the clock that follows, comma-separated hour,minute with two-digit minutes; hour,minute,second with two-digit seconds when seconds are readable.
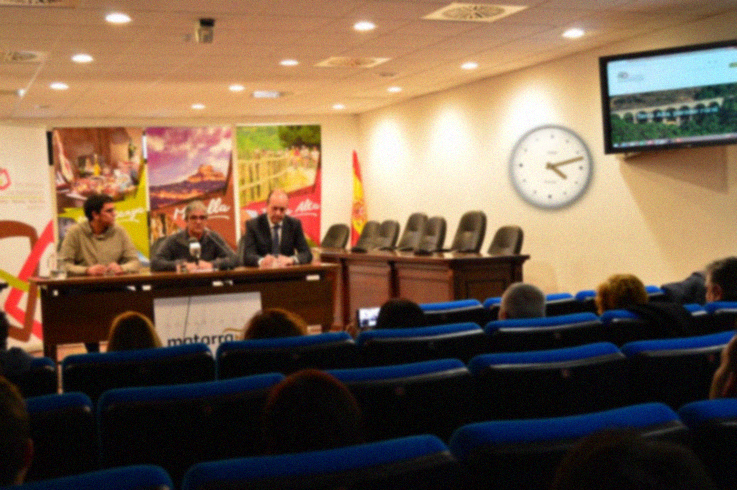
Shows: 4,12
